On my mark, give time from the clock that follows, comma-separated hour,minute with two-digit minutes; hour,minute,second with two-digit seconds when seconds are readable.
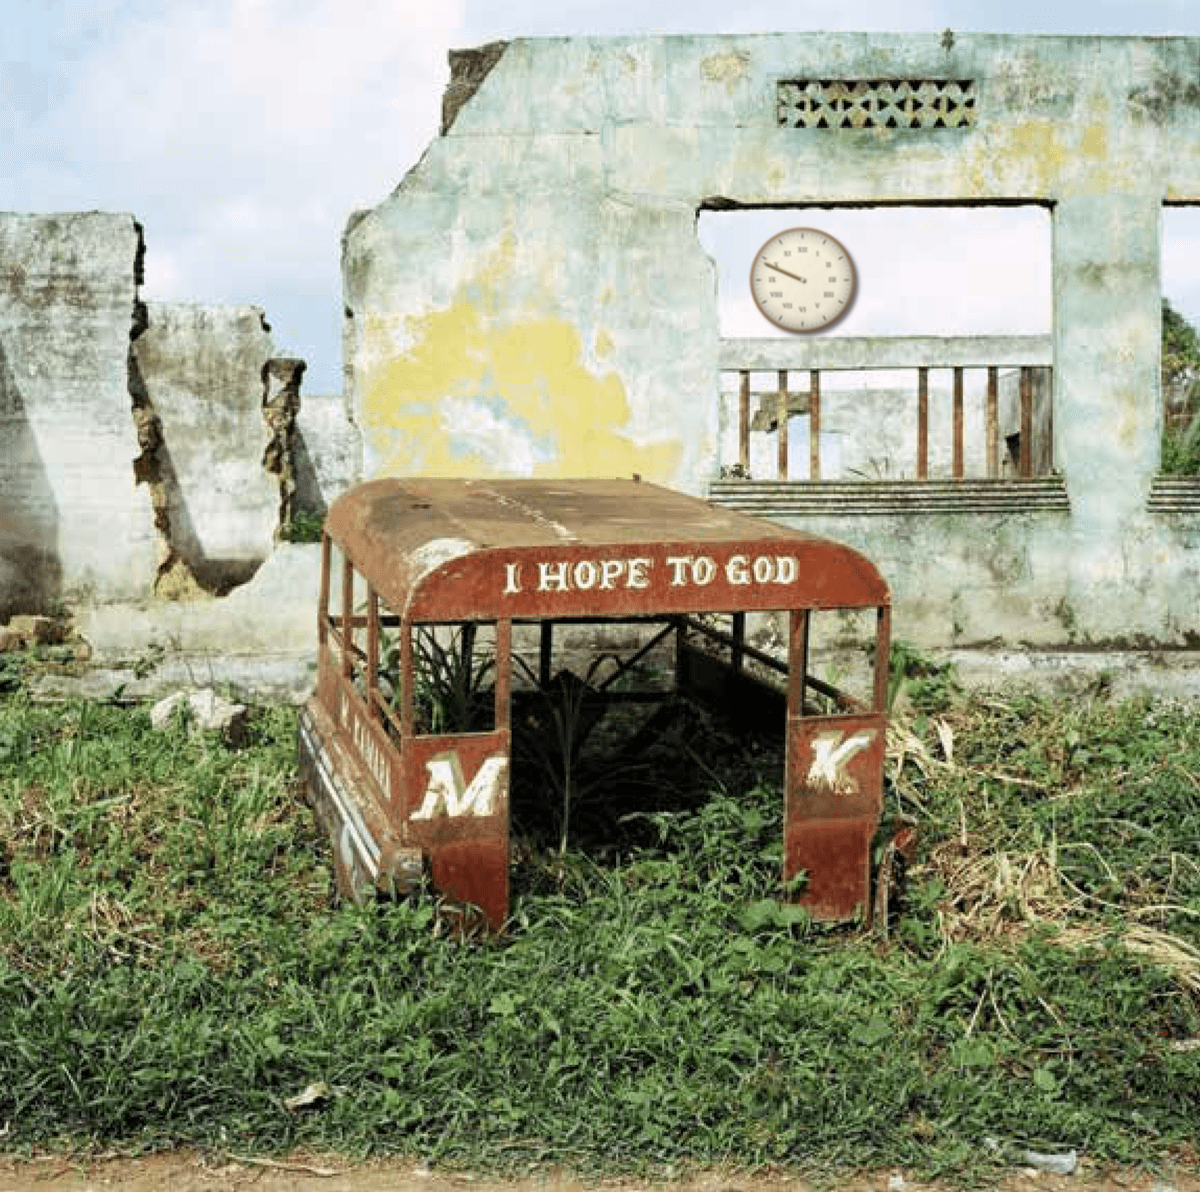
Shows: 9,49
